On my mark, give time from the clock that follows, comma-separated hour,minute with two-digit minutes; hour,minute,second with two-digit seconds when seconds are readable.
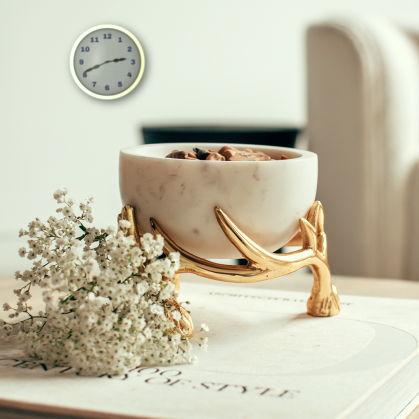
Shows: 2,41
